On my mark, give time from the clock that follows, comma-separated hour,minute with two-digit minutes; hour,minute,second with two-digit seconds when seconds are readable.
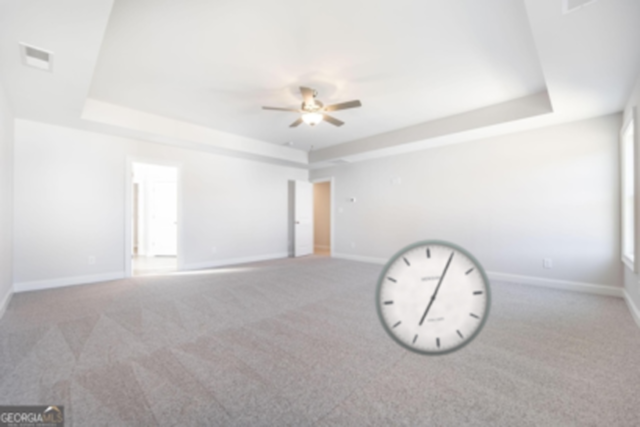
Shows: 7,05
